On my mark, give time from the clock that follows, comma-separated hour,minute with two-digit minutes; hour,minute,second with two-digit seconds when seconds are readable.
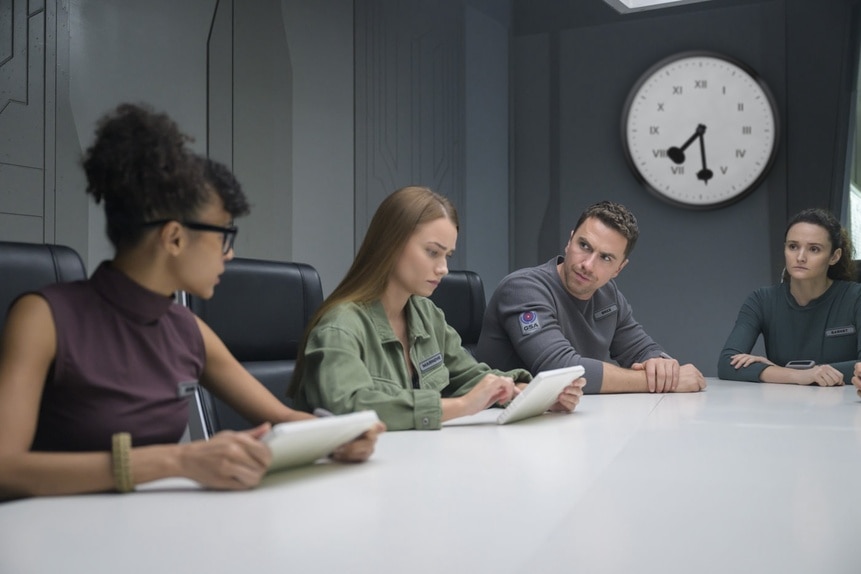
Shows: 7,29
